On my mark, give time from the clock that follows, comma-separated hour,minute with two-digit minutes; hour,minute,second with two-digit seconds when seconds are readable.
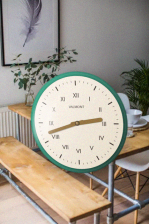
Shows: 2,42
